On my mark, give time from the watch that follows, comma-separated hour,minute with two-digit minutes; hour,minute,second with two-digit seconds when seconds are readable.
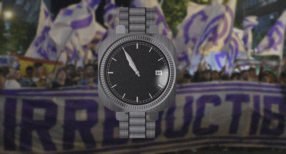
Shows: 10,55
